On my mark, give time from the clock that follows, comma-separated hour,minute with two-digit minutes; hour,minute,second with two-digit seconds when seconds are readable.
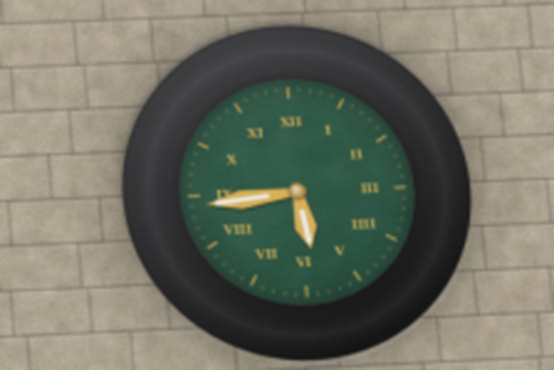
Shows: 5,44
